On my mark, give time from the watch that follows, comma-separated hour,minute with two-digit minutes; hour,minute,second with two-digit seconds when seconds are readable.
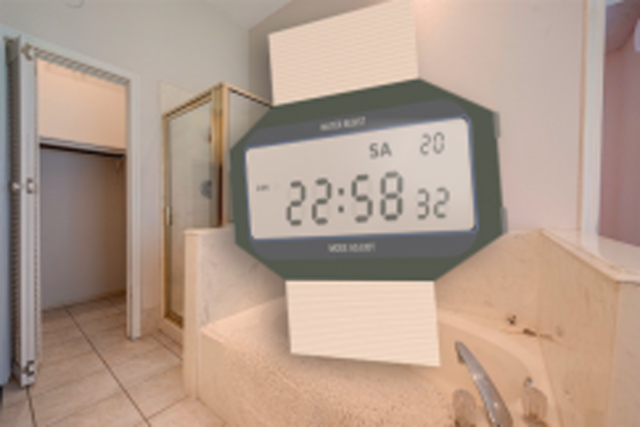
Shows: 22,58,32
